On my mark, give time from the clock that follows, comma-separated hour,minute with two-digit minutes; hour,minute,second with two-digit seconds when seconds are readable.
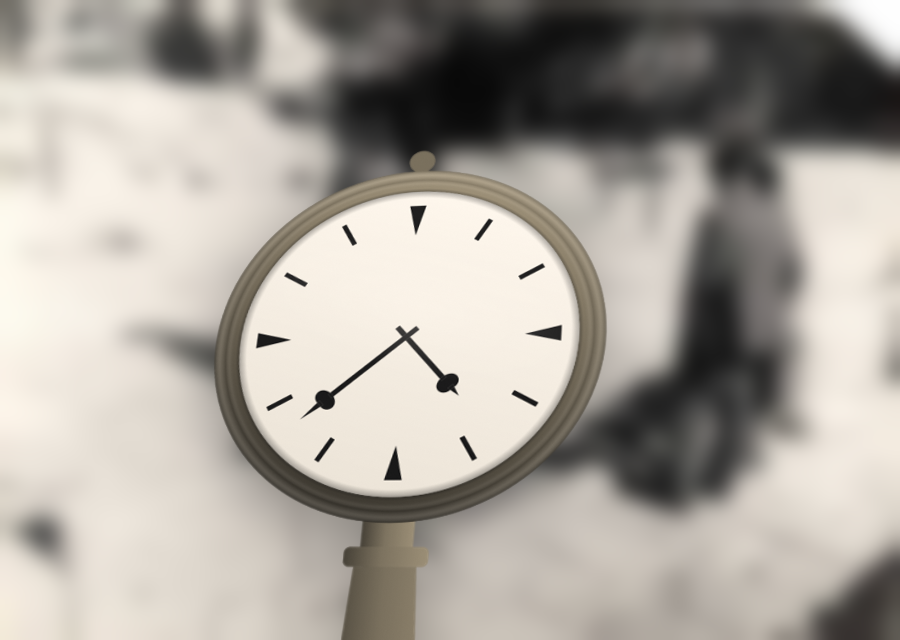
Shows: 4,38
